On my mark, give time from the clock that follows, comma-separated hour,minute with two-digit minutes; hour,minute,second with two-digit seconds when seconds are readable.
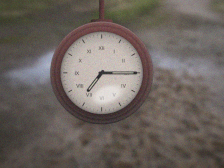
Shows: 7,15
